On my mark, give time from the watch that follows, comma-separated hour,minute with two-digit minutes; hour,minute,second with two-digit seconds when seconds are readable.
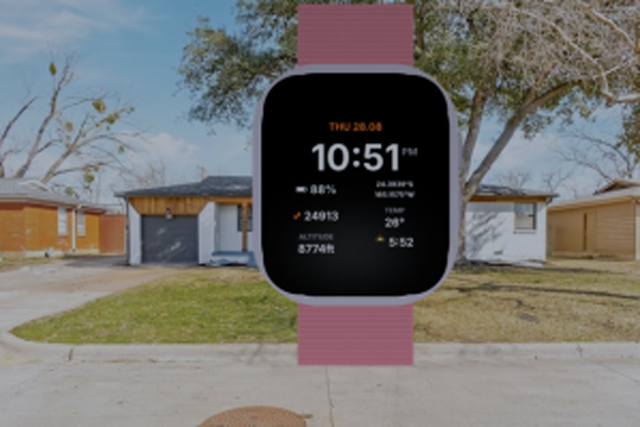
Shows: 10,51
